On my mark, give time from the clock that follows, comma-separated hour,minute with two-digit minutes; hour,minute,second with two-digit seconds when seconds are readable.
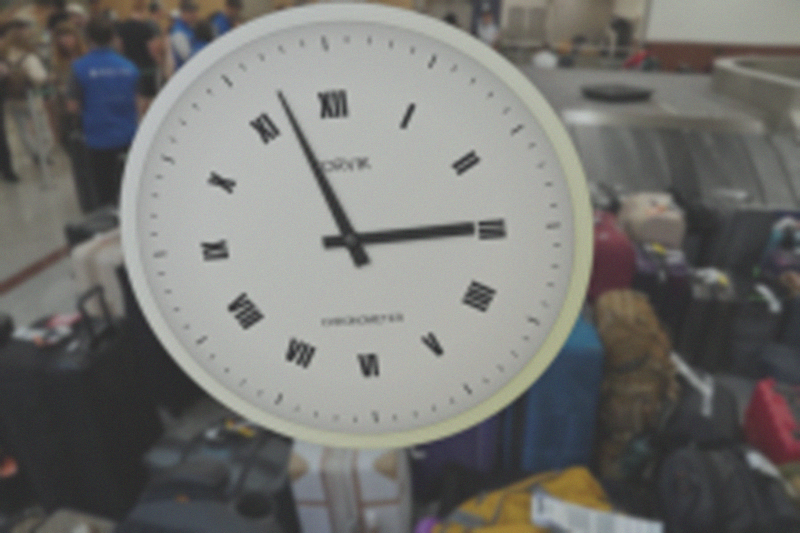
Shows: 2,57
